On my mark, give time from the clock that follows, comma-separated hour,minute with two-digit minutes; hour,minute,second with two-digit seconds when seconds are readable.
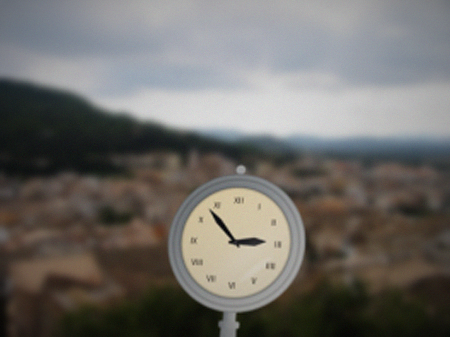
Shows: 2,53
